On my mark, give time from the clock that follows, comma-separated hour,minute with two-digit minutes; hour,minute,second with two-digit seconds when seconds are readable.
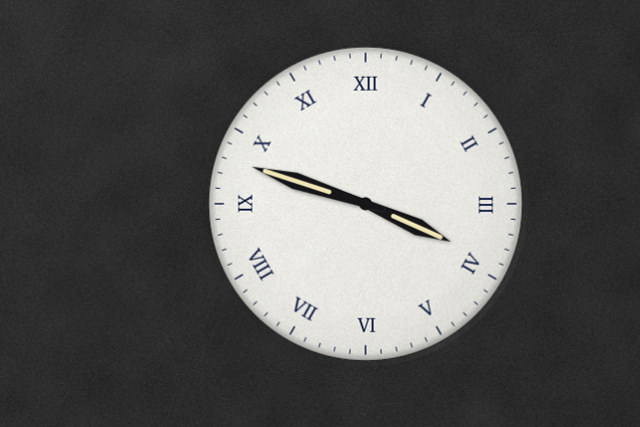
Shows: 3,48
